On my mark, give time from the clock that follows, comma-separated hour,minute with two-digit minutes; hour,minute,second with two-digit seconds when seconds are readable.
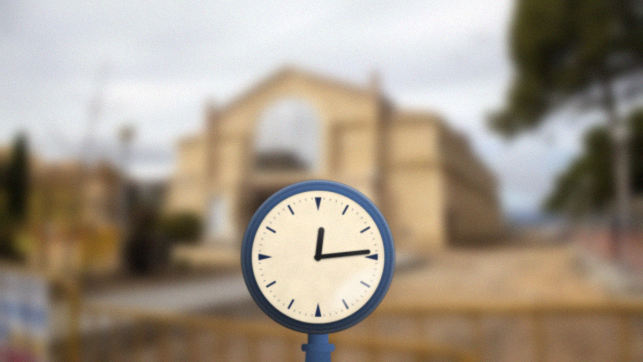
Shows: 12,14
